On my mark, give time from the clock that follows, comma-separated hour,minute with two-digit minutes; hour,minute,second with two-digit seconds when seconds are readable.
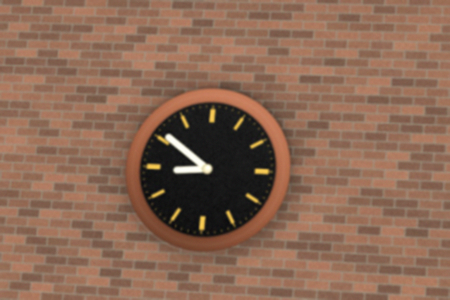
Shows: 8,51
